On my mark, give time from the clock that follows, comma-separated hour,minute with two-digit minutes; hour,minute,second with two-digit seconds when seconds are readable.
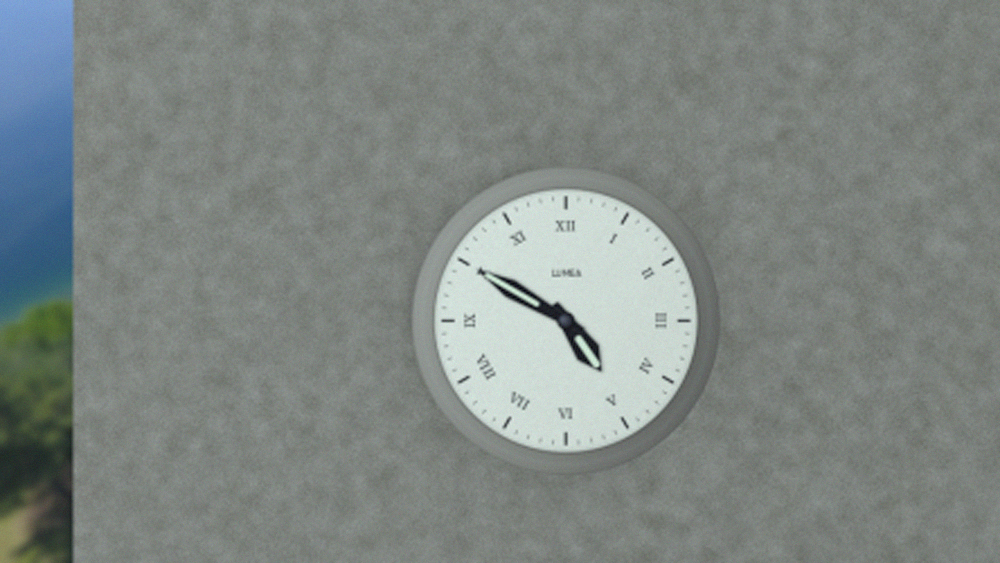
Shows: 4,50
